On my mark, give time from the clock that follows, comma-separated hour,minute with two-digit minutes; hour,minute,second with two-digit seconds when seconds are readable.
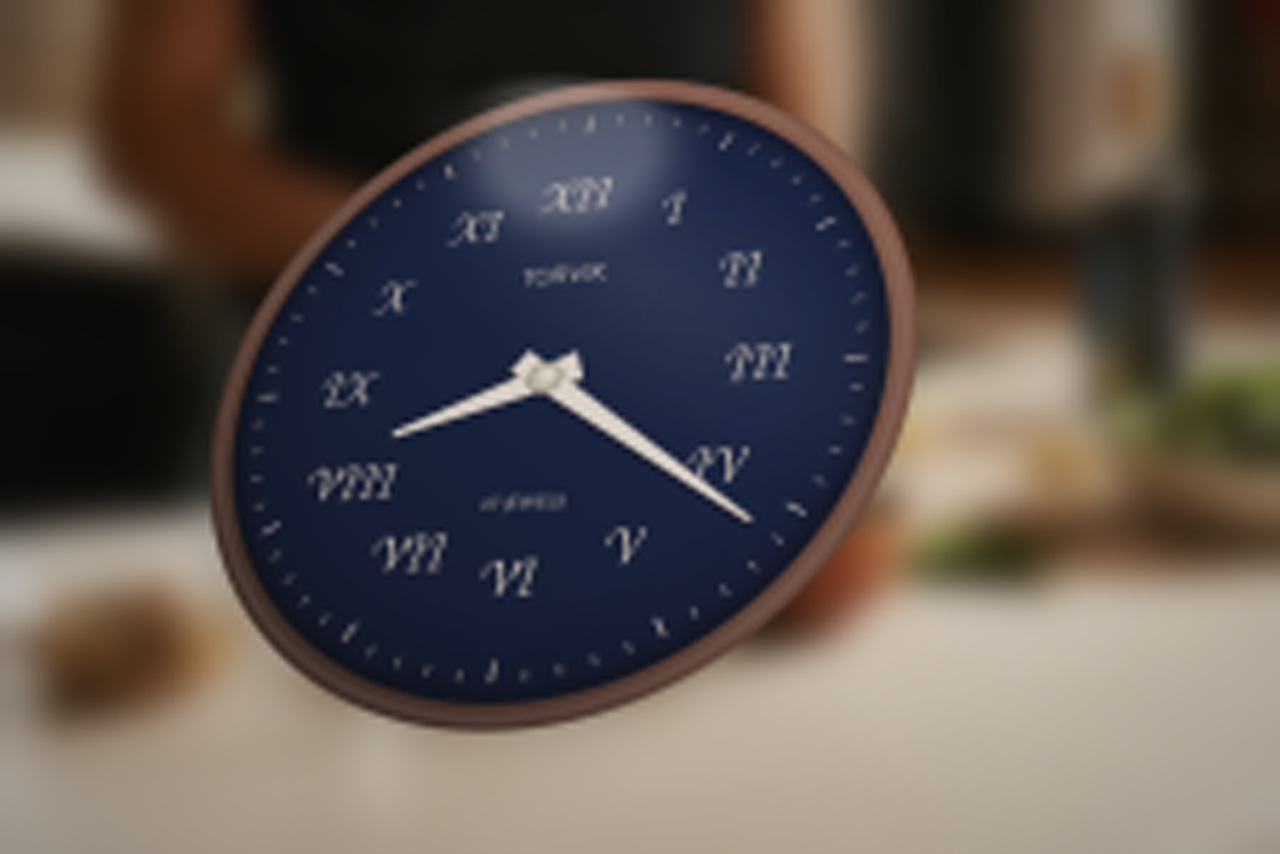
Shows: 8,21
